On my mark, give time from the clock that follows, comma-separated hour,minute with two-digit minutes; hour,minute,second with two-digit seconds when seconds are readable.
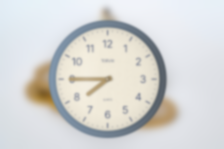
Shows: 7,45
